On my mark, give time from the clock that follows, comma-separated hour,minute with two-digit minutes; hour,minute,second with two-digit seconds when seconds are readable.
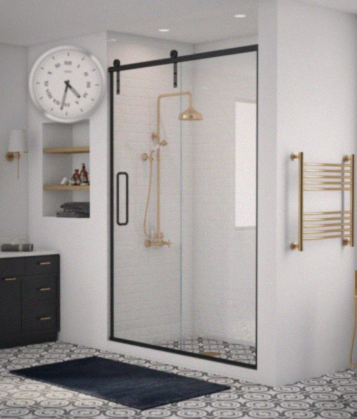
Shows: 4,32
